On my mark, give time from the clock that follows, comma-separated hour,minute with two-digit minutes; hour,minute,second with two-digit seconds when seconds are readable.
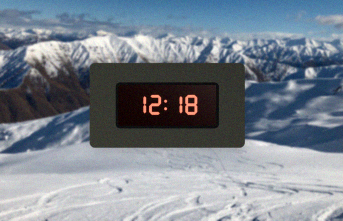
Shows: 12,18
